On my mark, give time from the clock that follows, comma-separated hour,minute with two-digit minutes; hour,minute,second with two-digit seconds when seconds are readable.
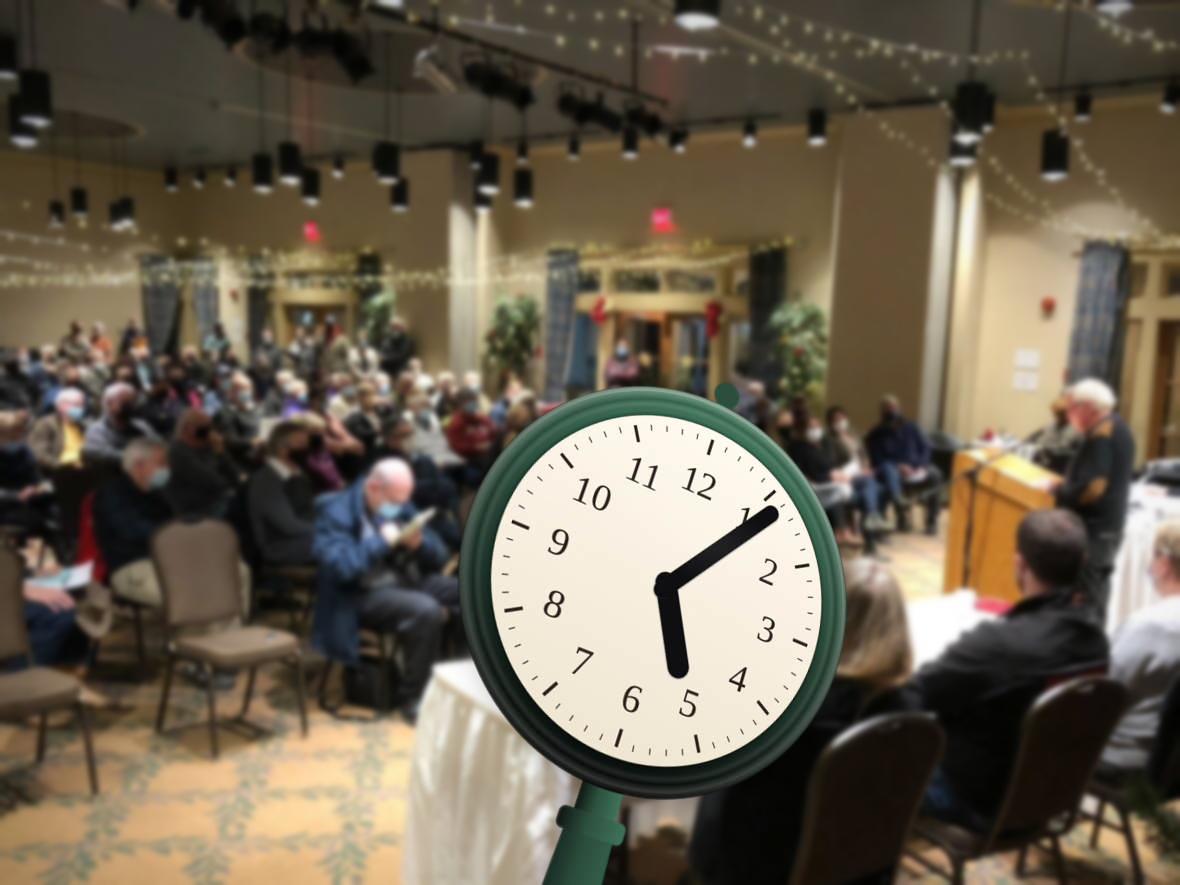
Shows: 5,06
